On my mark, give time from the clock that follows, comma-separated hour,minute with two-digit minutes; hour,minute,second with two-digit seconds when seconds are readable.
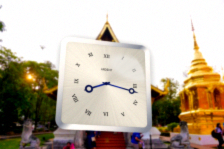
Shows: 8,17
